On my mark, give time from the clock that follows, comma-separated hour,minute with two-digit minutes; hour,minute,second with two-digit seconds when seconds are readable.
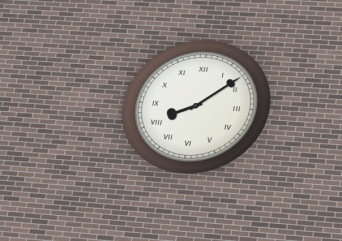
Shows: 8,08
